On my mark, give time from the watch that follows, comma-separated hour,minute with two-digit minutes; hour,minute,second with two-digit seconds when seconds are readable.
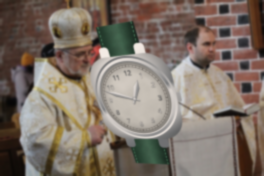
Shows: 12,48
